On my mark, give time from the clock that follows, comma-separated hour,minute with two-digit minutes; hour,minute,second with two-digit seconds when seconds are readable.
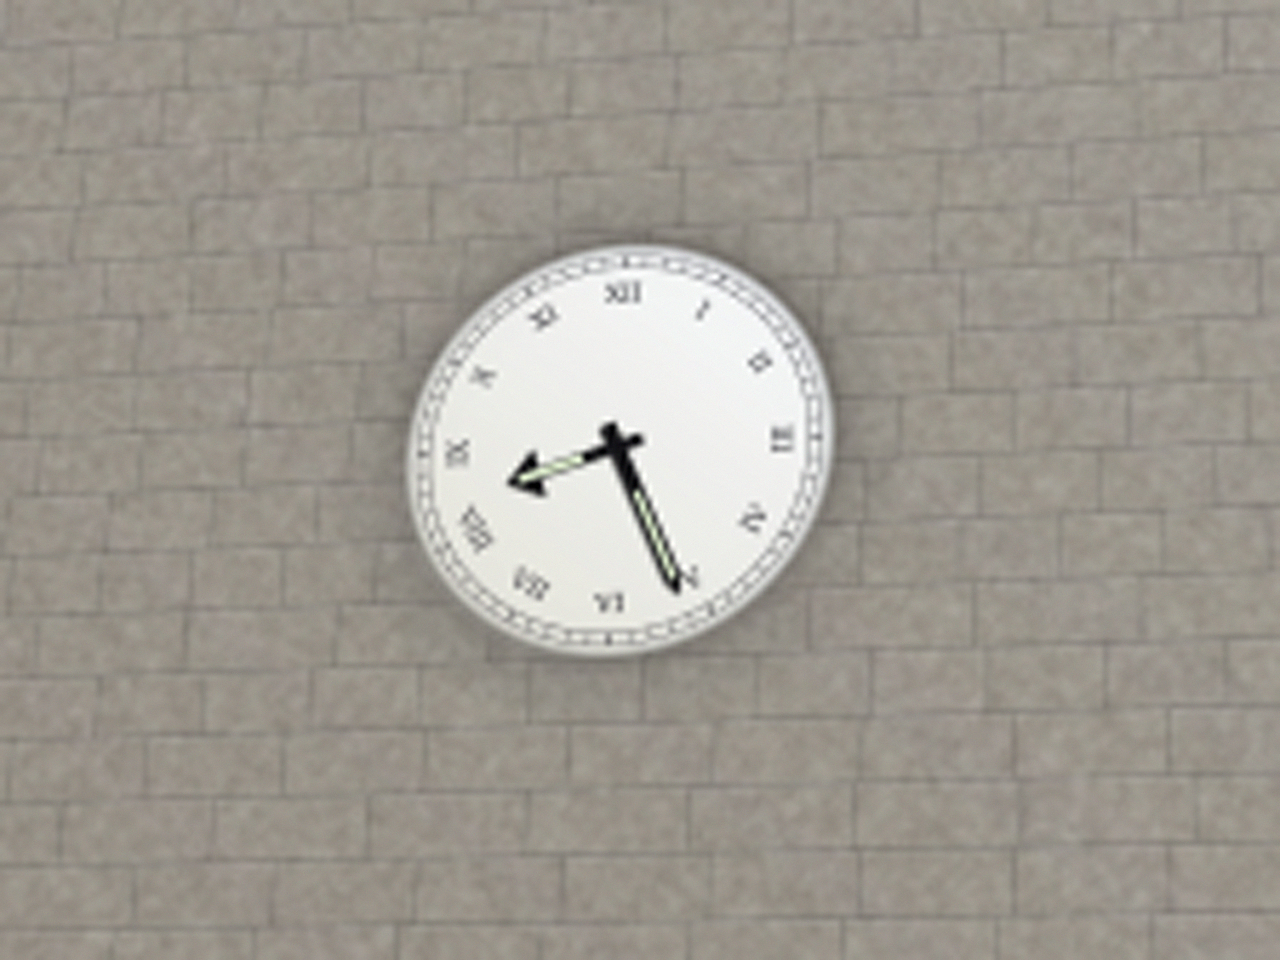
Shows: 8,26
